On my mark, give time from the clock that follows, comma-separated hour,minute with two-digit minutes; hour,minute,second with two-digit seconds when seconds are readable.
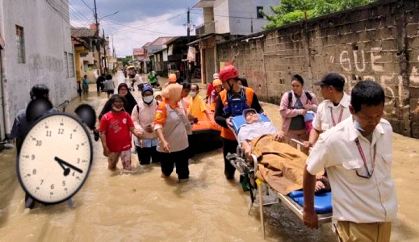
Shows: 4,18
